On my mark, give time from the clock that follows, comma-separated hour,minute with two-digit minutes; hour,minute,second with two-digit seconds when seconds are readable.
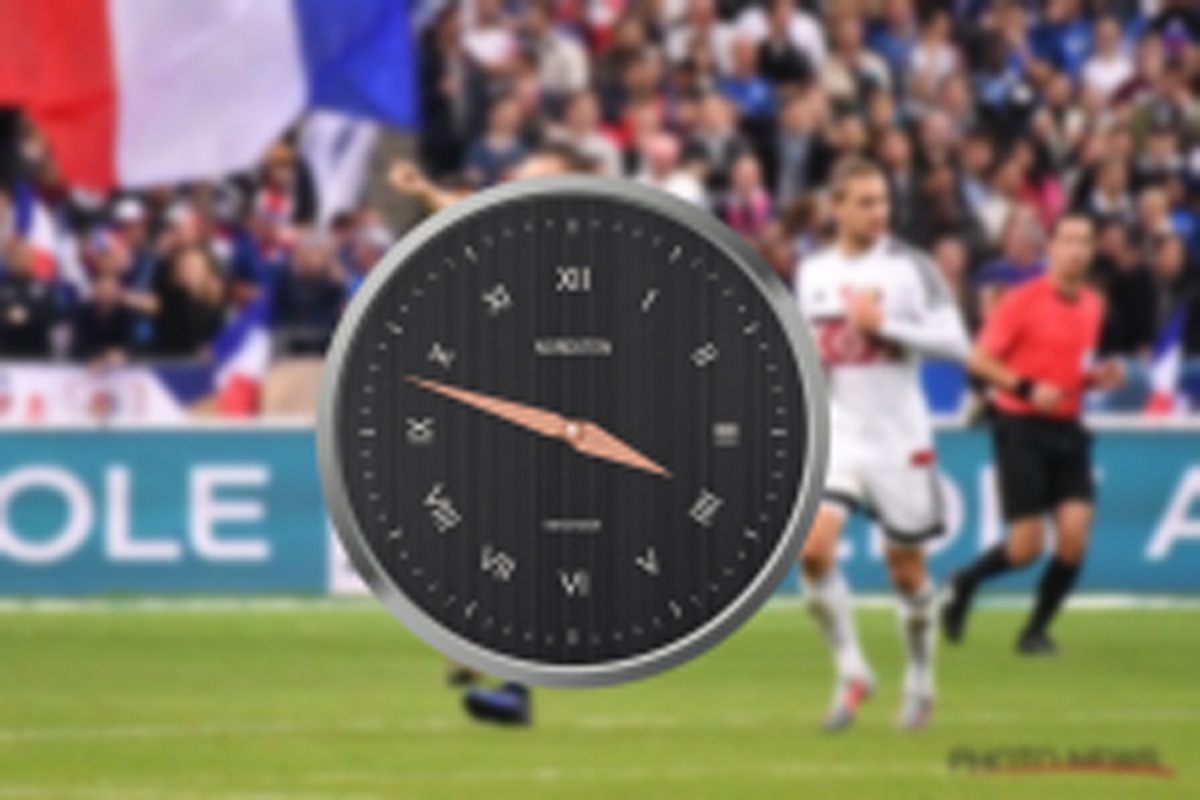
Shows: 3,48
